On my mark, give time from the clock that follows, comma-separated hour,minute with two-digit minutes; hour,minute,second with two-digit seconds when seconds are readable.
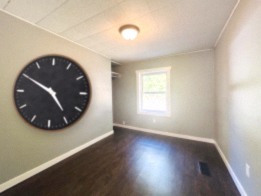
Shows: 4,50
